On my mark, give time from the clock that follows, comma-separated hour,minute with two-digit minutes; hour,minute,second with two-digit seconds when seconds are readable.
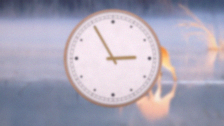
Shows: 2,55
